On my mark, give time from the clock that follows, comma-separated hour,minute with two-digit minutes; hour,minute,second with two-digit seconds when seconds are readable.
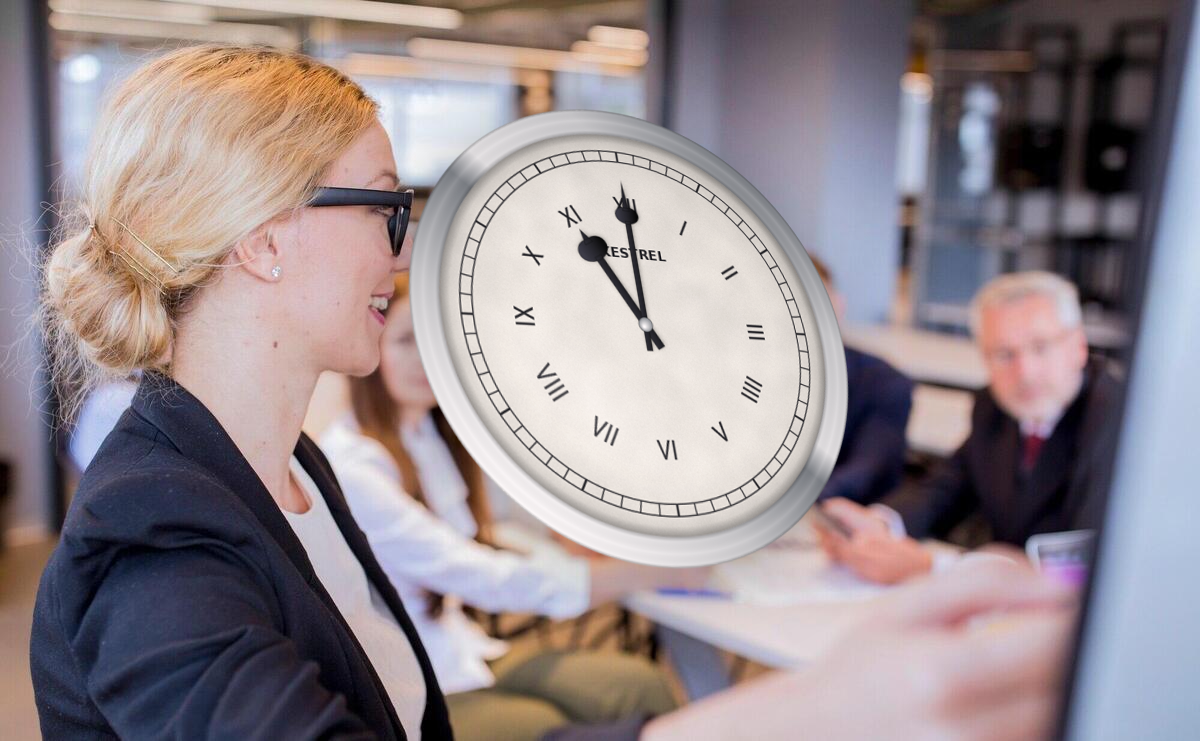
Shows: 11,00
